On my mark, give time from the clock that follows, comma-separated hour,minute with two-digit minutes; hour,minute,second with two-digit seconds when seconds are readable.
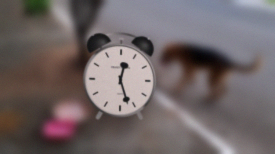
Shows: 12,27
